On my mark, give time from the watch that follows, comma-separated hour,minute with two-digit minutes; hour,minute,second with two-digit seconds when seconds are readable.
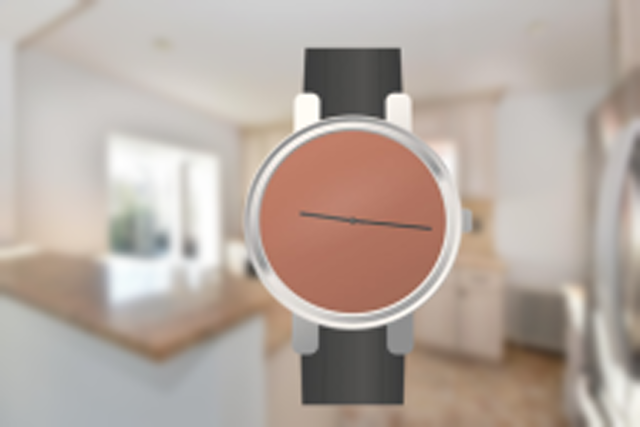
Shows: 9,16
